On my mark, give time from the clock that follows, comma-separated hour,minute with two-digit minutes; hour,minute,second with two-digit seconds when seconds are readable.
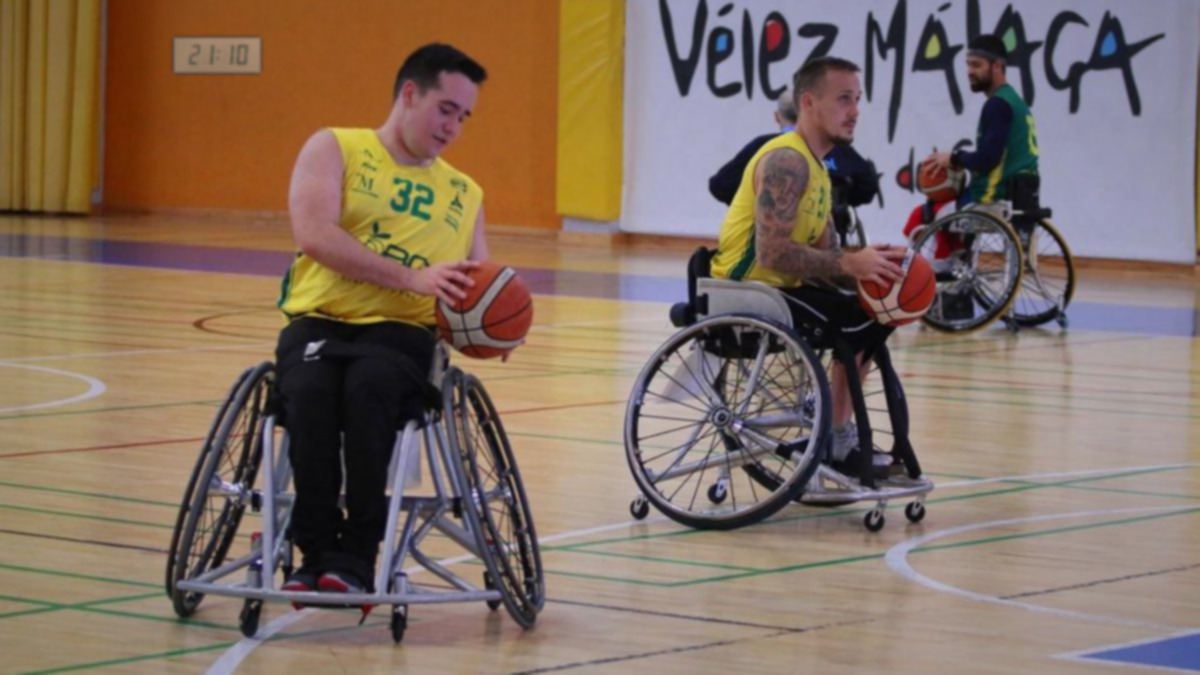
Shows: 21,10
